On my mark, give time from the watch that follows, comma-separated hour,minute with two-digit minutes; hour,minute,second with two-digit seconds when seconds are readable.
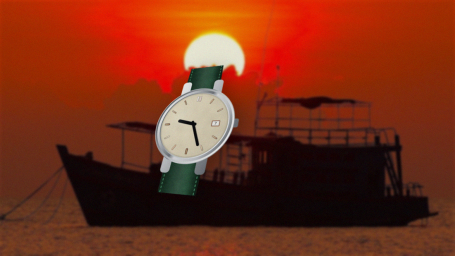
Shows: 9,26
